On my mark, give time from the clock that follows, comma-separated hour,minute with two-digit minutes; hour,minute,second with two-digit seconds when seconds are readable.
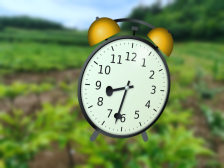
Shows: 8,32
